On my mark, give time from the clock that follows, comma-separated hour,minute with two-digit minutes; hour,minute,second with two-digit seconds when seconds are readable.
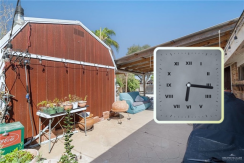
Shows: 6,16
